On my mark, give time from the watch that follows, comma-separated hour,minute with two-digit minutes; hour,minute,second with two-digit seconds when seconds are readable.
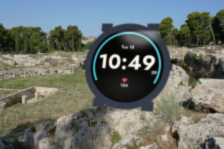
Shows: 10,49
